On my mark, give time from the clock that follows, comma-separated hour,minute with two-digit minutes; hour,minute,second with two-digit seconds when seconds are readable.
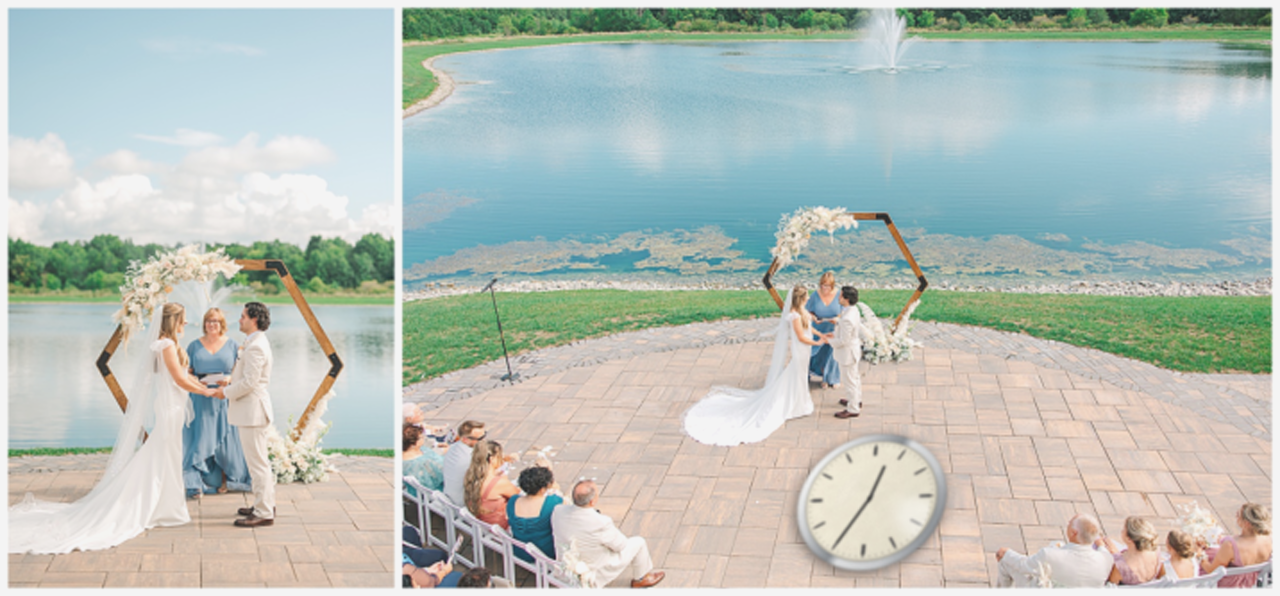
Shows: 12,35
